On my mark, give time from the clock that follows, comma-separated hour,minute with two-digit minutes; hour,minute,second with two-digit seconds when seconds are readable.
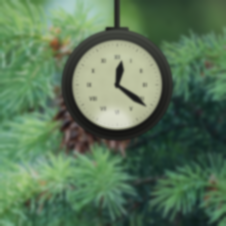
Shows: 12,21
